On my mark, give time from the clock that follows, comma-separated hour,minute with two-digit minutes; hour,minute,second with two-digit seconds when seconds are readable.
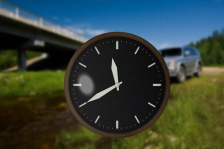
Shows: 11,40
